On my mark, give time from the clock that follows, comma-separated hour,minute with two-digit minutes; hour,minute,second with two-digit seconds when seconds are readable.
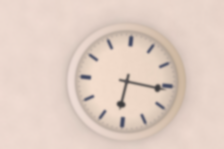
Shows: 6,16
